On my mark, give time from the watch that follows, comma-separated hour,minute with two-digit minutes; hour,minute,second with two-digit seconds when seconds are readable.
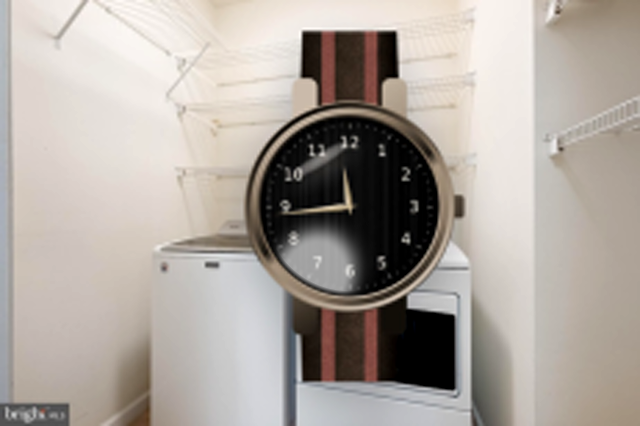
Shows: 11,44
